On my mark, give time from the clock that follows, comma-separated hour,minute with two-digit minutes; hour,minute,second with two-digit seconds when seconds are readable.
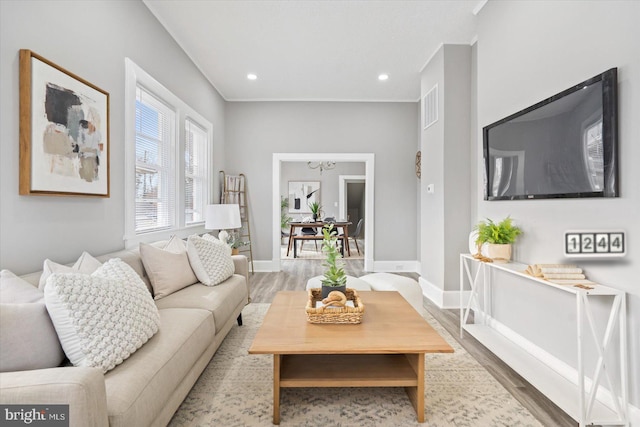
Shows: 12,44
